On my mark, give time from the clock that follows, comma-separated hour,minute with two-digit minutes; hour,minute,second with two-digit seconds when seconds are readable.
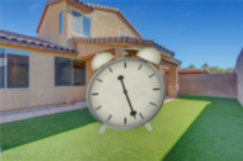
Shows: 11,27
